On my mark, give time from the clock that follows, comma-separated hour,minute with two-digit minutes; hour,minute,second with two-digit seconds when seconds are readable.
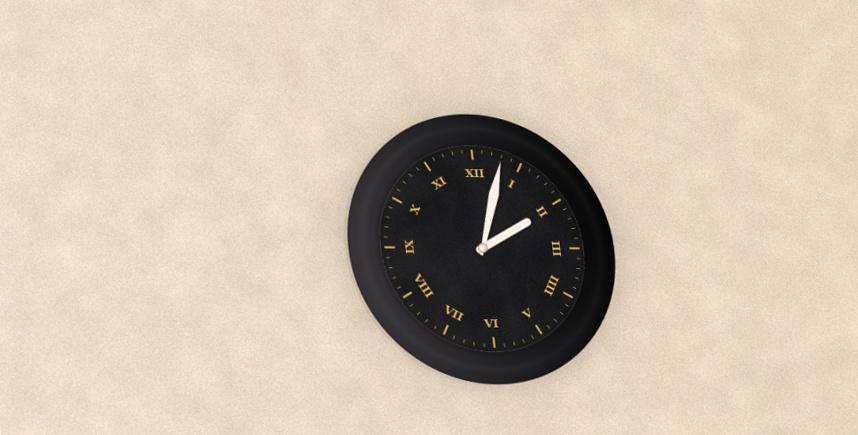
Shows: 2,03
